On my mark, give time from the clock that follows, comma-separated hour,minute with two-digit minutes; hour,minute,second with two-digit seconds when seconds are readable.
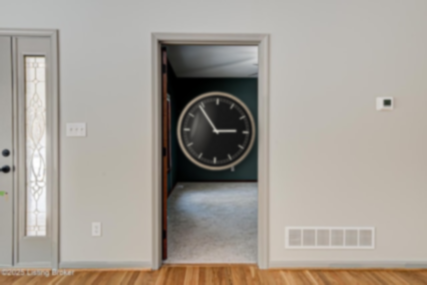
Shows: 2,54
